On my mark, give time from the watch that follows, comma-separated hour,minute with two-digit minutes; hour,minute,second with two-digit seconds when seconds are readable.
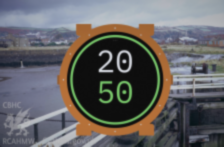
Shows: 20,50
